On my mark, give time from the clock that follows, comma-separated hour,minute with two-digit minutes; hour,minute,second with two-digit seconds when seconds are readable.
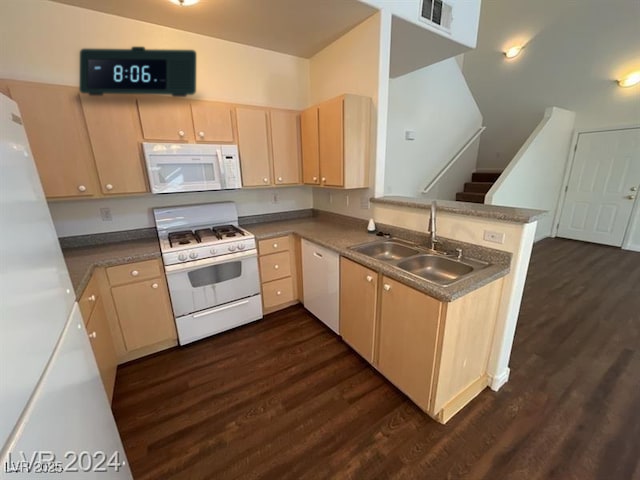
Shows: 8,06
